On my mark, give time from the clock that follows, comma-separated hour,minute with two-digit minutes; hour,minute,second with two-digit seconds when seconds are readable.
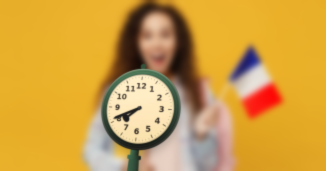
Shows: 7,41
